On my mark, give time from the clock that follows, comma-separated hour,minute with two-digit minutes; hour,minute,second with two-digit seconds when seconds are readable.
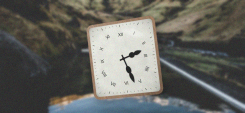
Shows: 2,27
